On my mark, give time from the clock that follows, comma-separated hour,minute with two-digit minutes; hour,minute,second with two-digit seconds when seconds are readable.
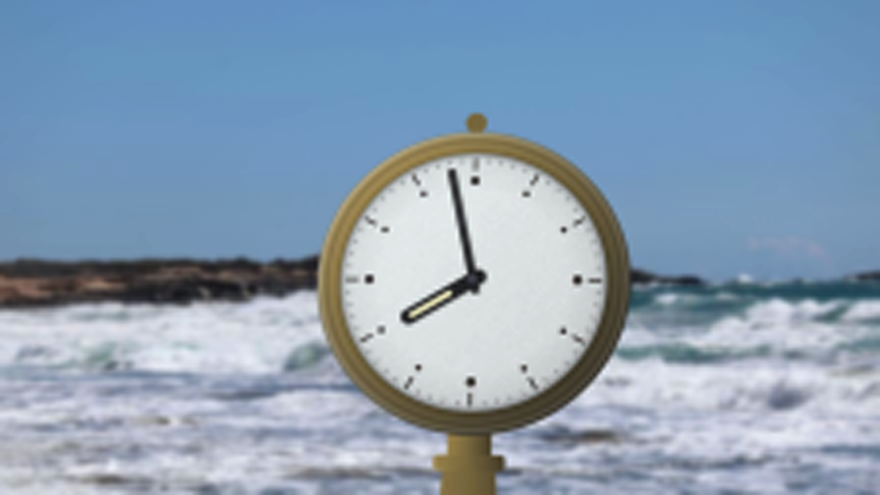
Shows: 7,58
